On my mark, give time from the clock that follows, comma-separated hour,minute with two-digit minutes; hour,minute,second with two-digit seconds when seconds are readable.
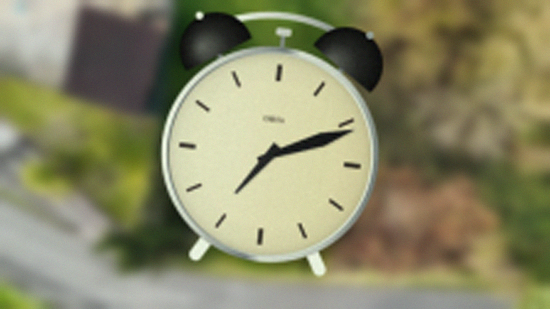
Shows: 7,11
